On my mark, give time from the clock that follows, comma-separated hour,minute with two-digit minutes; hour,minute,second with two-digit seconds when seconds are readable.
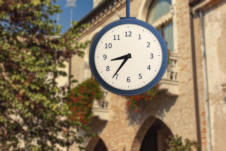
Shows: 8,36
